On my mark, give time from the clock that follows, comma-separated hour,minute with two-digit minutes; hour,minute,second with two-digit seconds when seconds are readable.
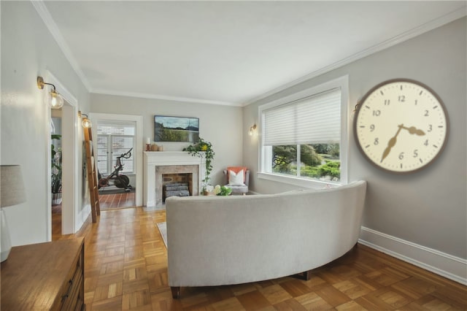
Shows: 3,35
